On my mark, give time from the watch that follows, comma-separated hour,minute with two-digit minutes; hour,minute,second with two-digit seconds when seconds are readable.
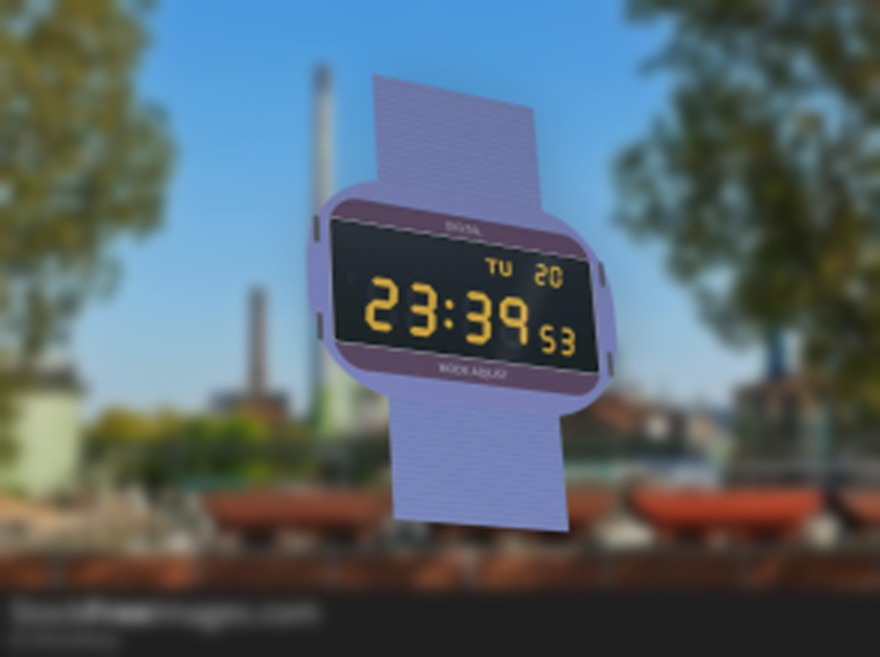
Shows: 23,39,53
